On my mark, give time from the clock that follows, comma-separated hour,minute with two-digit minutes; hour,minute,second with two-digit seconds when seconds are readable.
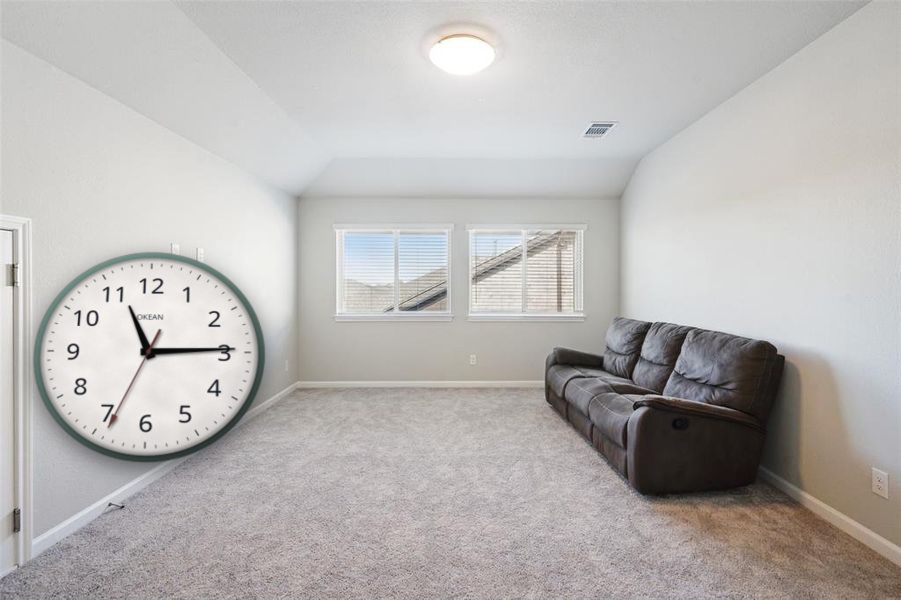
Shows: 11,14,34
